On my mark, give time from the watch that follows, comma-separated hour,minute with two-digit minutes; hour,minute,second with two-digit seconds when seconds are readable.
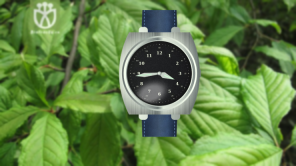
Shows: 3,44
